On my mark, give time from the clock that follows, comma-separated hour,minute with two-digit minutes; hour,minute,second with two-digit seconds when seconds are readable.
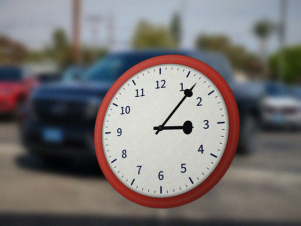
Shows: 3,07
